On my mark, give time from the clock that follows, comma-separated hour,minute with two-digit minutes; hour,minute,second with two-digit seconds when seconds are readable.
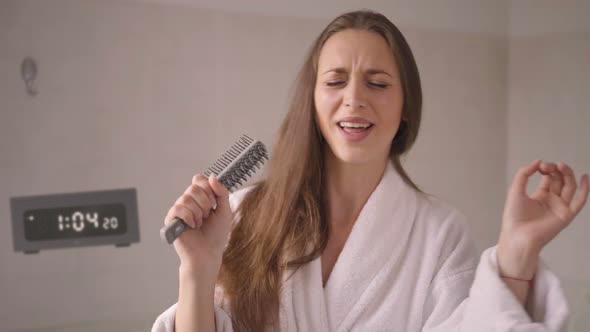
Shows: 1,04
